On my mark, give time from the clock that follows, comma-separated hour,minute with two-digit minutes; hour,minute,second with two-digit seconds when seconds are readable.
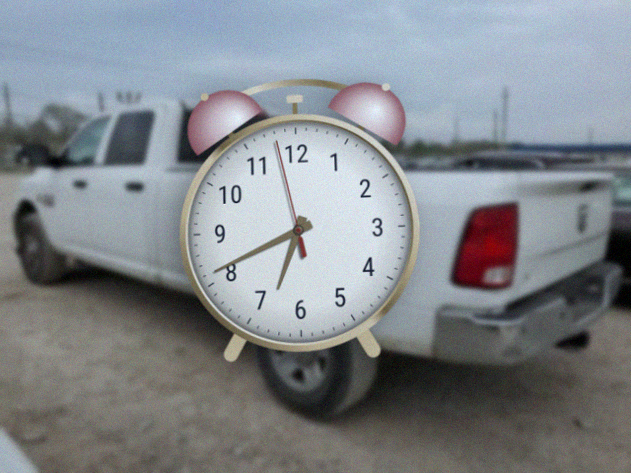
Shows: 6,40,58
